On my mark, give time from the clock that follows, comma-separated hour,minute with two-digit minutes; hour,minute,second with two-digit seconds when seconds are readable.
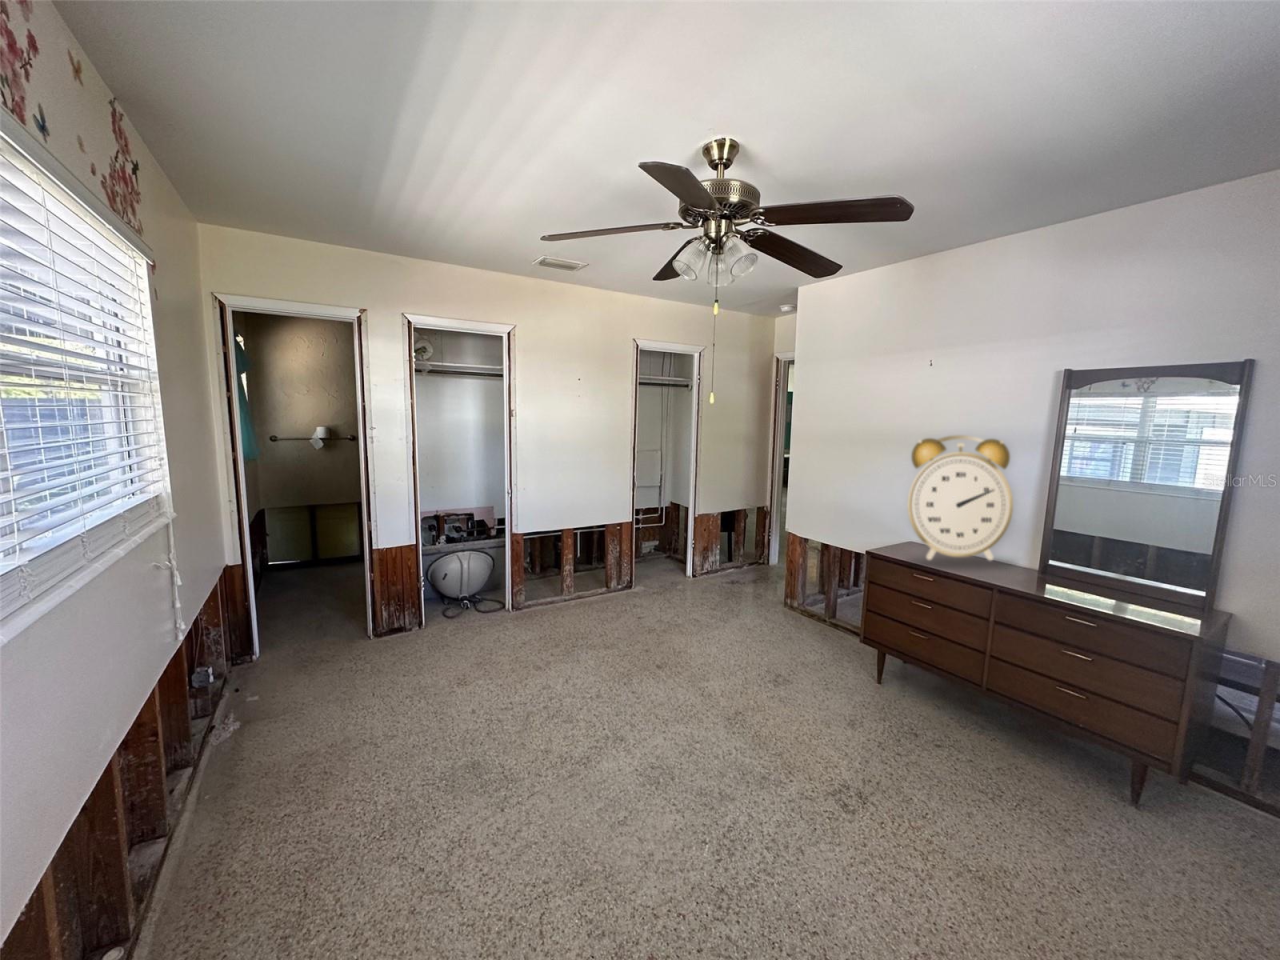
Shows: 2,11
